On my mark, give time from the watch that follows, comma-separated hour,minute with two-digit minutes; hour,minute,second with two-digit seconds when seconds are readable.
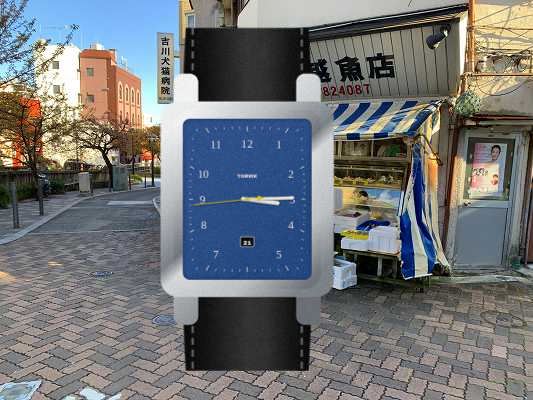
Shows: 3,14,44
